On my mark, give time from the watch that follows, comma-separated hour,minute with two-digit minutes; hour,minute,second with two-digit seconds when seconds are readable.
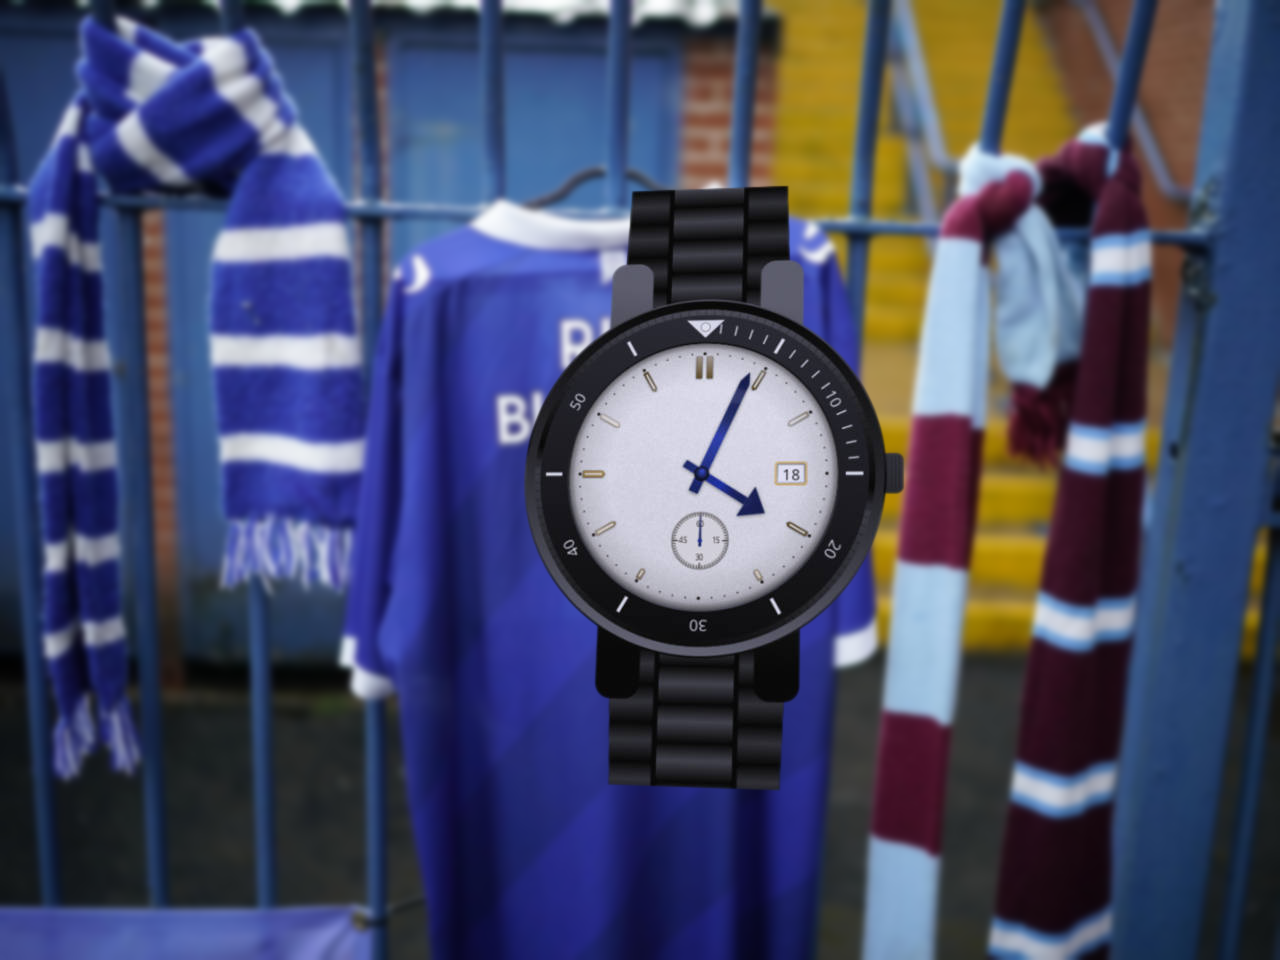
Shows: 4,04
